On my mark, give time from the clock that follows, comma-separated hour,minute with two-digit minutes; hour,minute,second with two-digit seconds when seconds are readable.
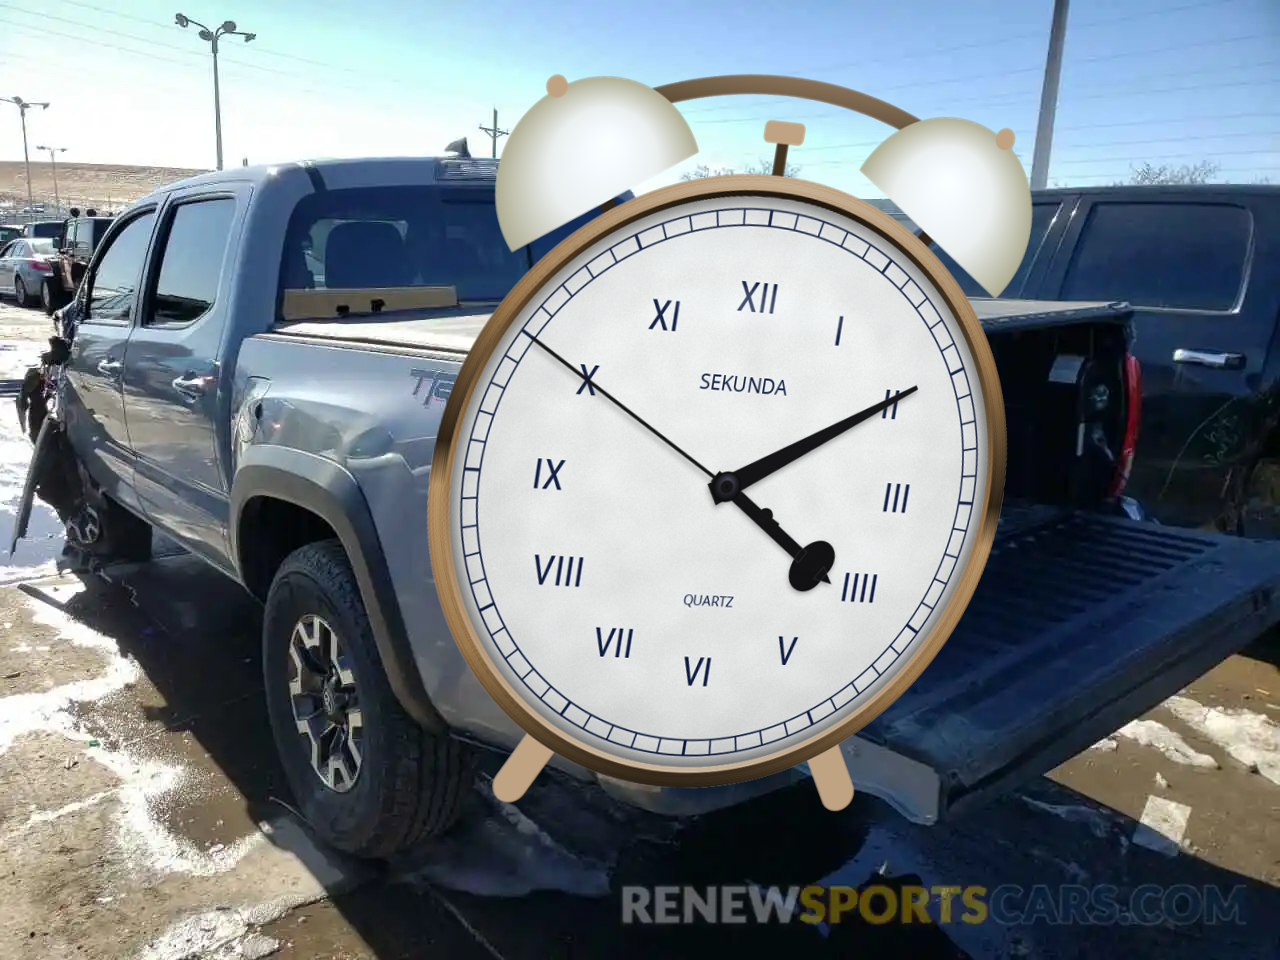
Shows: 4,09,50
